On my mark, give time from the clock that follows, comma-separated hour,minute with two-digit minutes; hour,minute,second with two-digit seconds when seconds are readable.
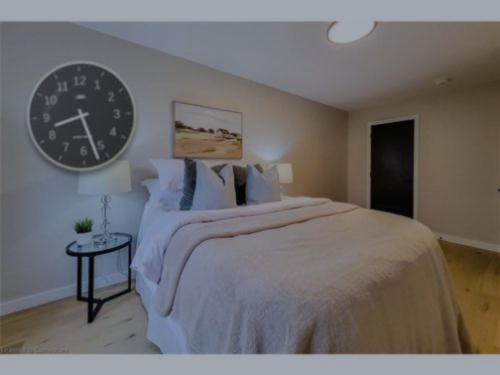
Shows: 8,27
